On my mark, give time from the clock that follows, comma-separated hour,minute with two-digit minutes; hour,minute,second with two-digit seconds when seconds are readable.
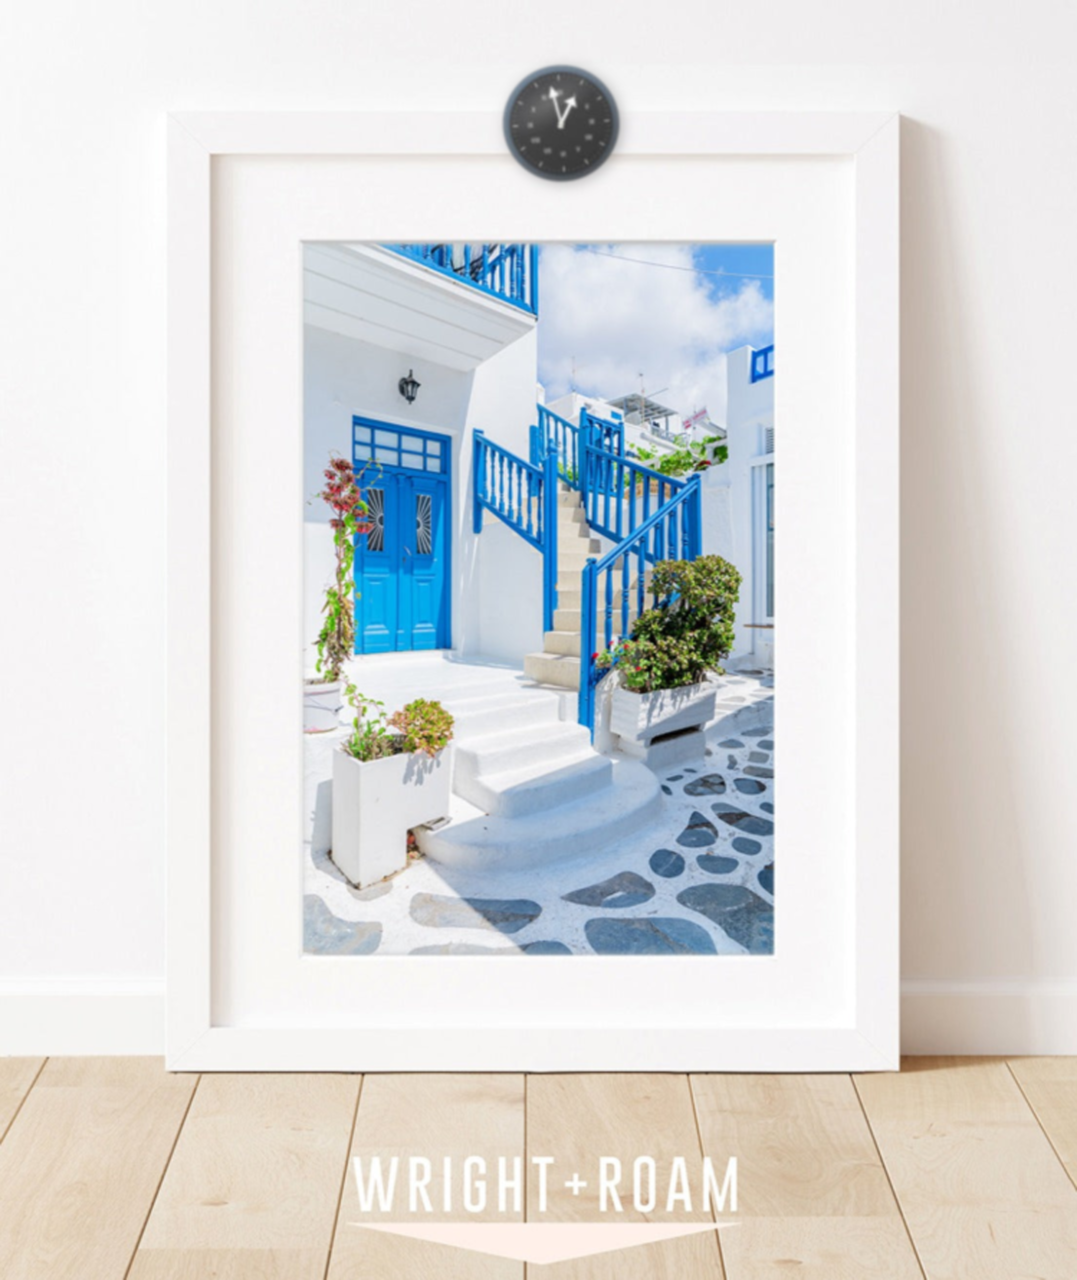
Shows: 12,58
